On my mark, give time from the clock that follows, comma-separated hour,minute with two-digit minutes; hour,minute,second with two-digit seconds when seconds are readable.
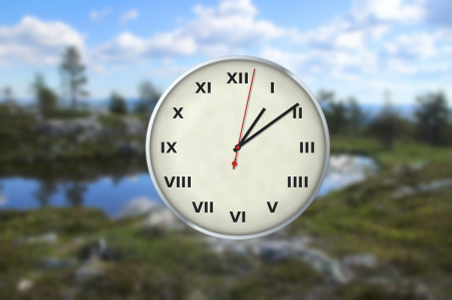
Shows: 1,09,02
